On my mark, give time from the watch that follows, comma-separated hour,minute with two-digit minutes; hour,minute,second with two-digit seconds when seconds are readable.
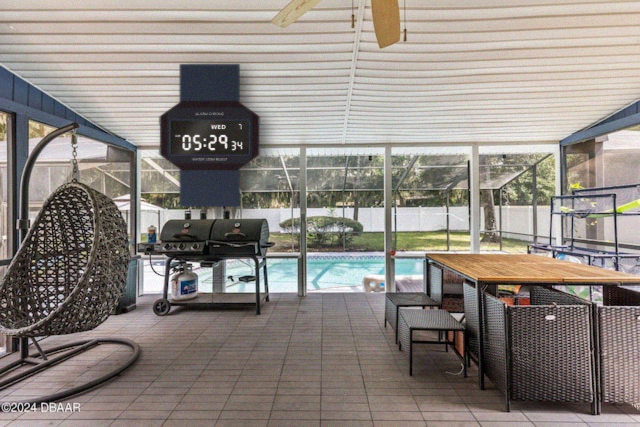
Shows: 5,29,34
